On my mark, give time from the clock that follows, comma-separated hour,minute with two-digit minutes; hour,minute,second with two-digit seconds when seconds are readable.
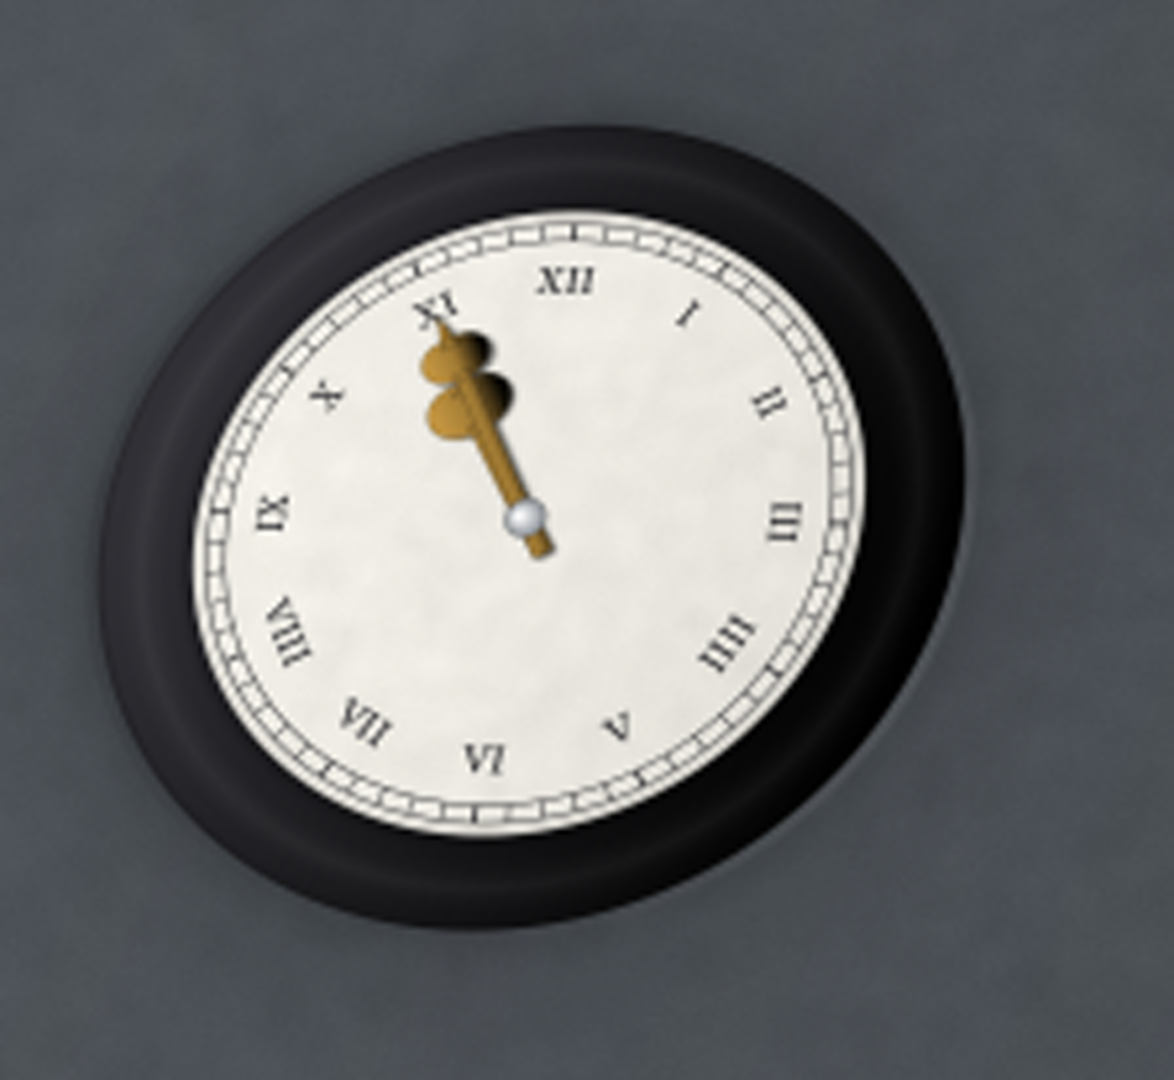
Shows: 10,55
